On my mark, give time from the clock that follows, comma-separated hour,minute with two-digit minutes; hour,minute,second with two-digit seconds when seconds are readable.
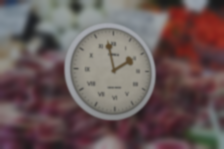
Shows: 1,58
